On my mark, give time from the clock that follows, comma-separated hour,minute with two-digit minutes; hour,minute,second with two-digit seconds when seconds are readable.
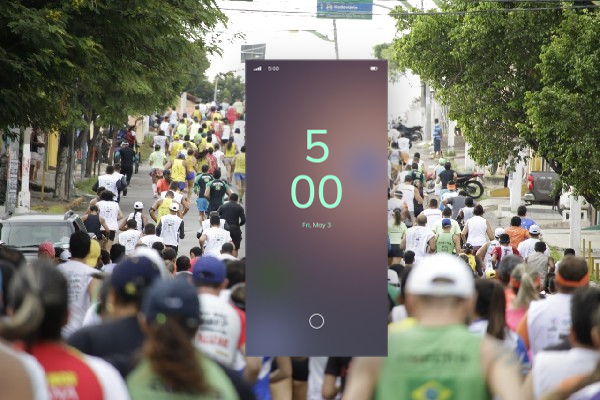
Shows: 5,00
